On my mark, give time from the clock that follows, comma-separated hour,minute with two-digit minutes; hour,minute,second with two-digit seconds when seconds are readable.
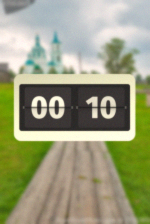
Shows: 0,10
